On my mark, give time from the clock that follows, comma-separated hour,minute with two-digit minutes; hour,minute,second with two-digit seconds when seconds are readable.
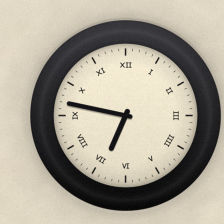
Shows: 6,47
